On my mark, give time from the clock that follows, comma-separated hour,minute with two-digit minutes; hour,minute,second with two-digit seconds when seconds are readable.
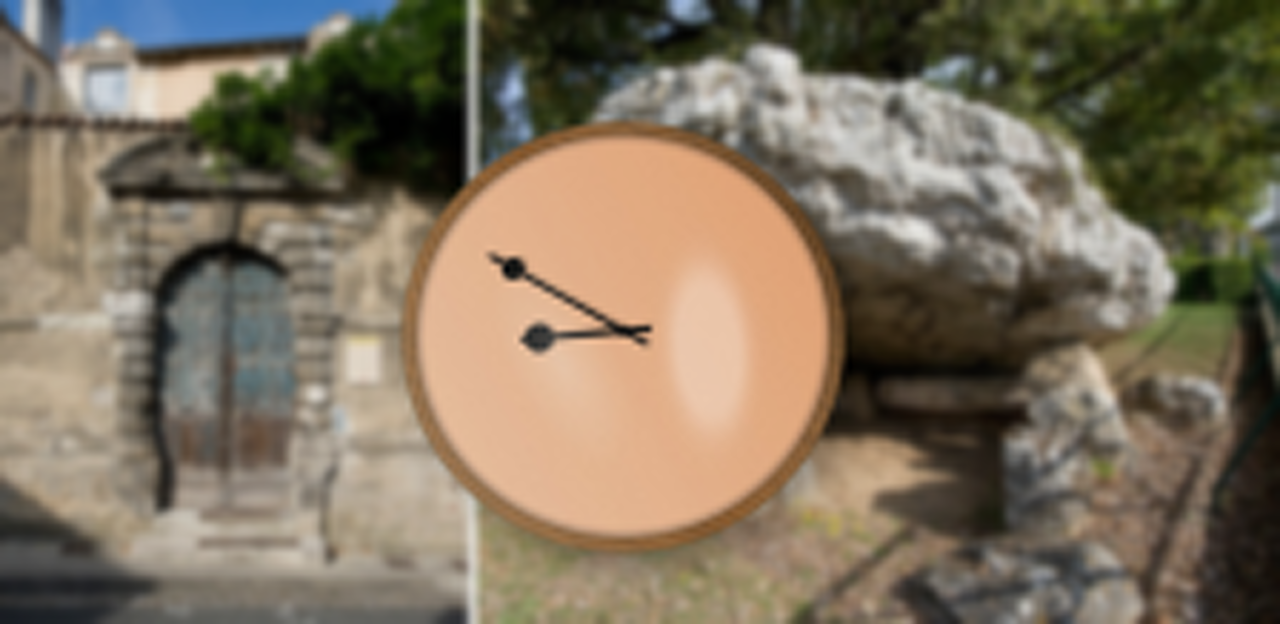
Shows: 8,50
